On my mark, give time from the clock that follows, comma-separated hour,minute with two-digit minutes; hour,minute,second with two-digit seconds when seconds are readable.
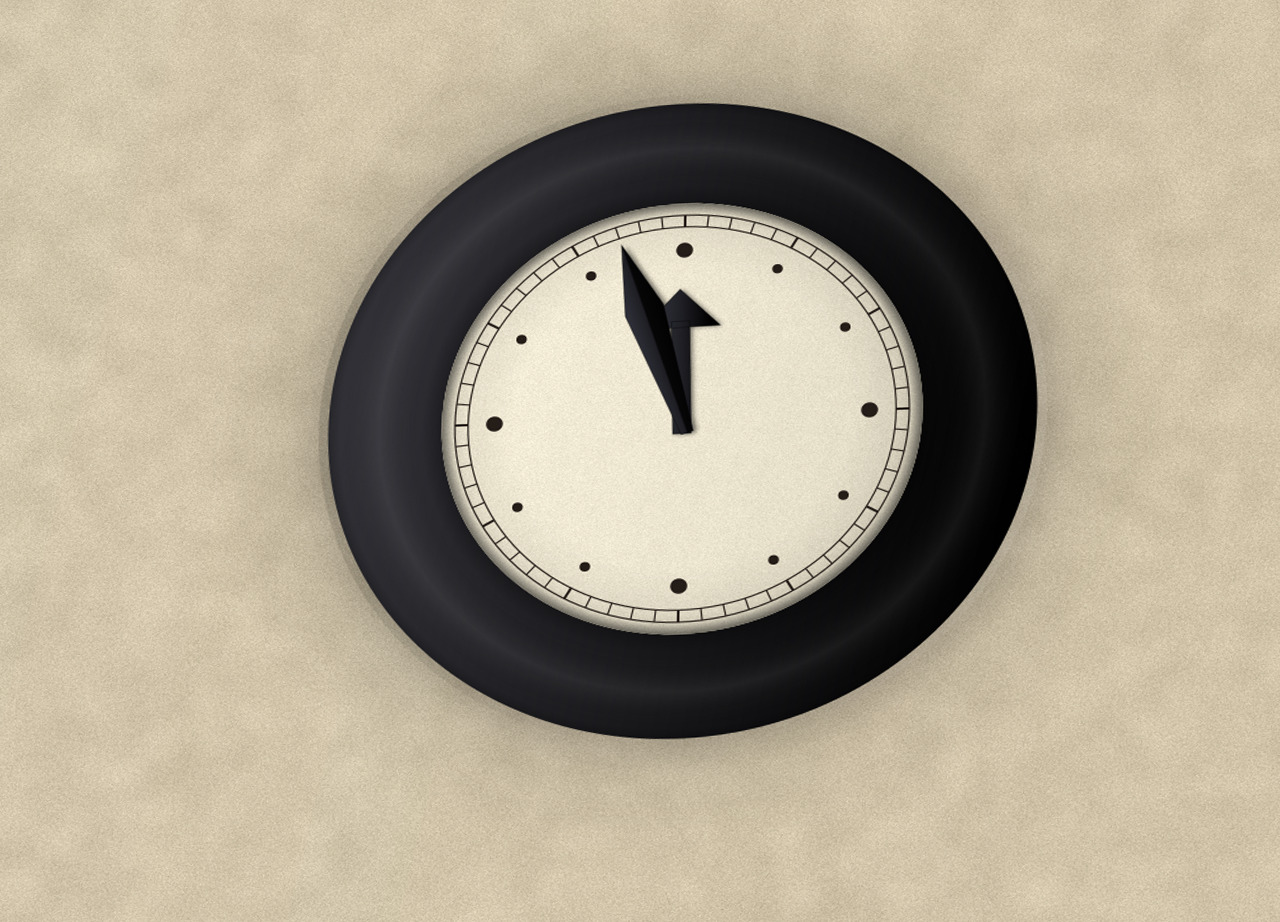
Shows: 11,57
